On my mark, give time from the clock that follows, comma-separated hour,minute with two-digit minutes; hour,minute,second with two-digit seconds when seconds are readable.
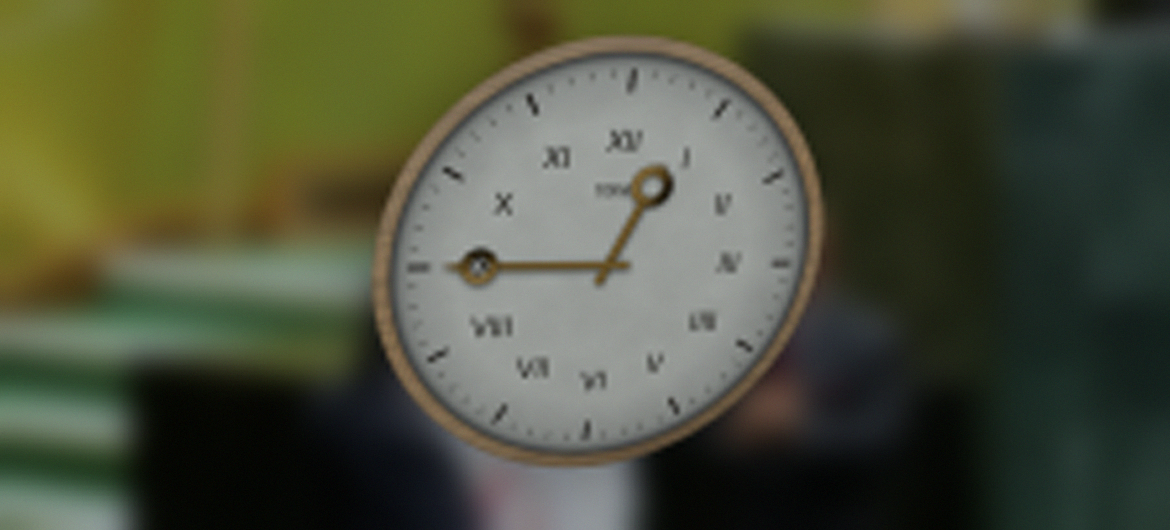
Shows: 12,45
